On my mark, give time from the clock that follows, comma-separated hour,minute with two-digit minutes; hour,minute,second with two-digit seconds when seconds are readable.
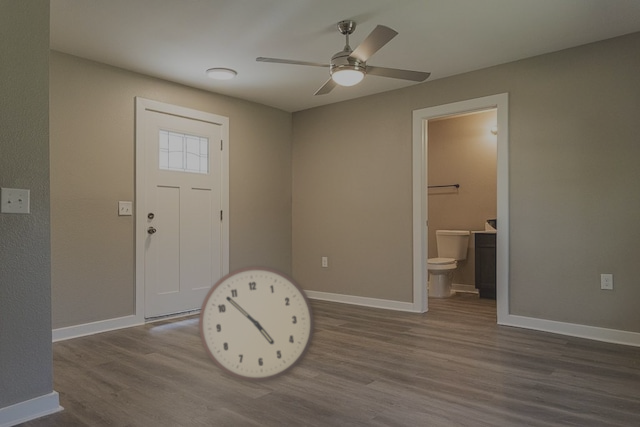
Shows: 4,53
